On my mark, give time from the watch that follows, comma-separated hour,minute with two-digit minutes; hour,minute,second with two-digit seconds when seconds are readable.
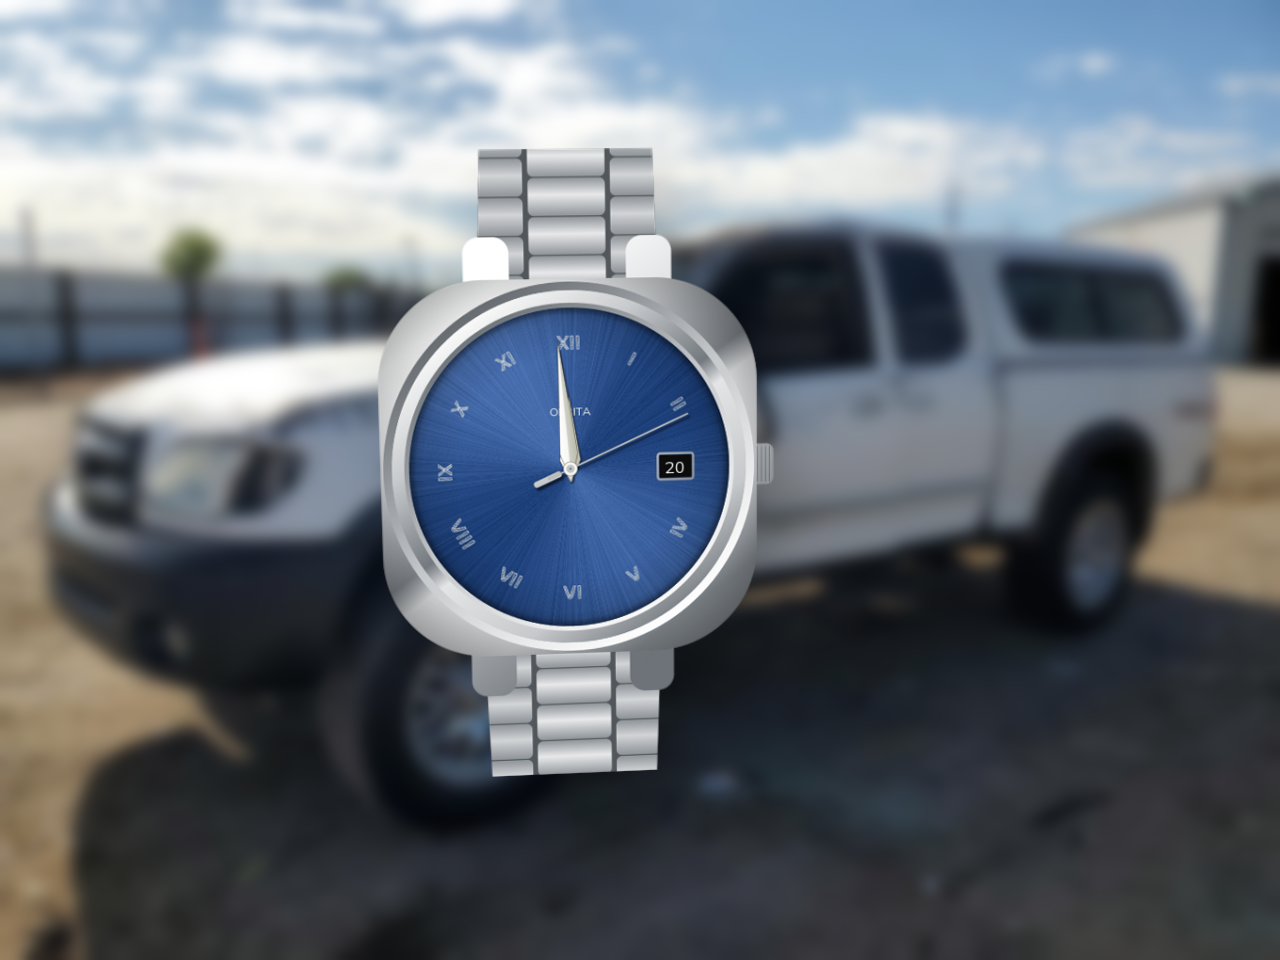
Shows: 11,59,11
